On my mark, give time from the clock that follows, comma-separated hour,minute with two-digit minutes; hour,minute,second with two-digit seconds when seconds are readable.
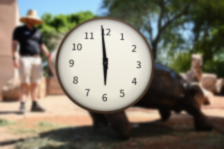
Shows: 5,59
